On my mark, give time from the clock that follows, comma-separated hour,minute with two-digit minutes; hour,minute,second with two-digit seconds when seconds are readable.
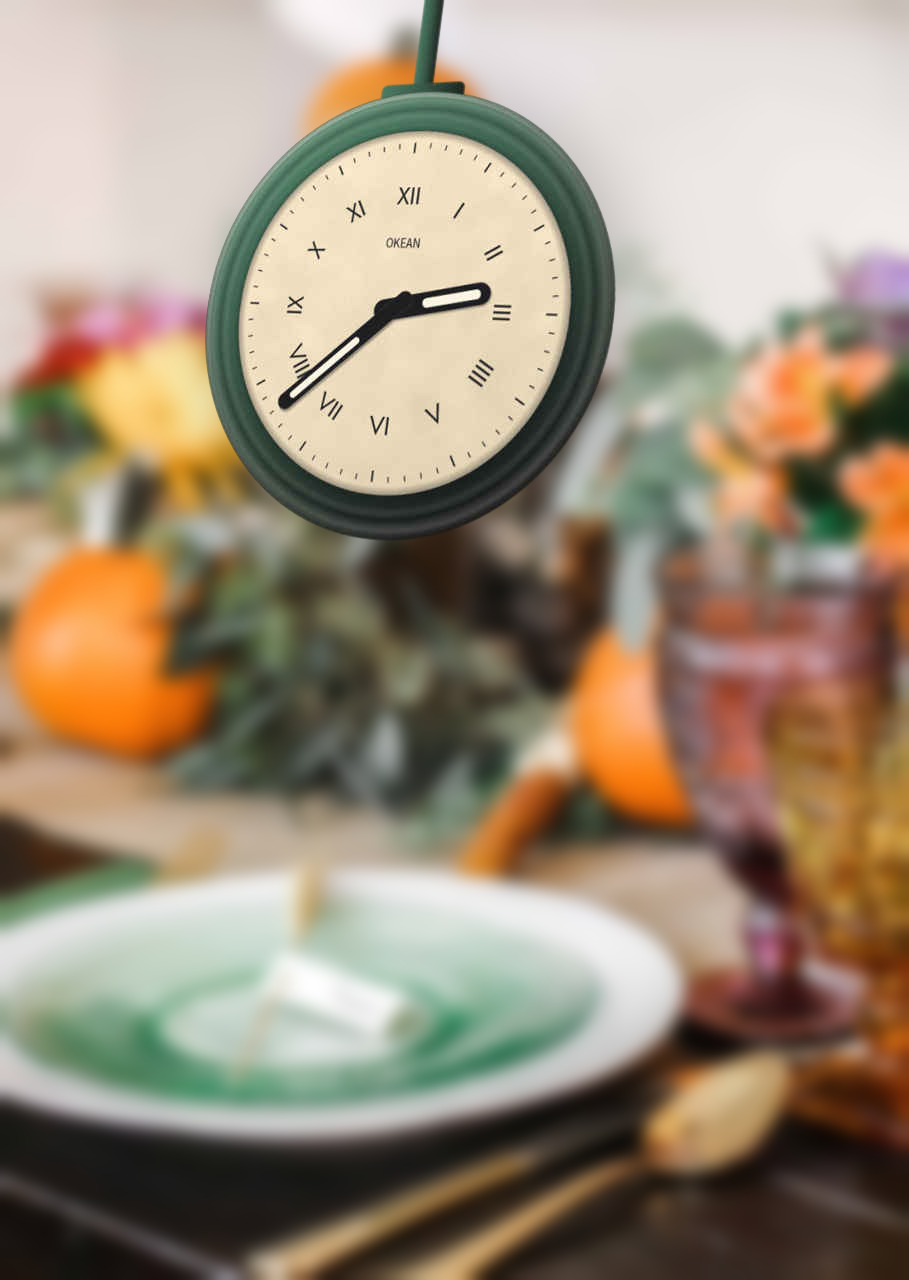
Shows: 2,38
